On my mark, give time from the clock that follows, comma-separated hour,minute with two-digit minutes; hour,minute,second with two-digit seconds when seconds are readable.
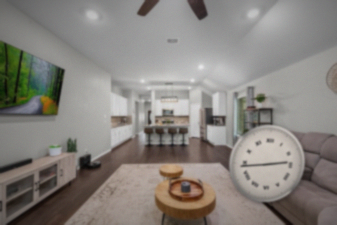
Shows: 2,44
